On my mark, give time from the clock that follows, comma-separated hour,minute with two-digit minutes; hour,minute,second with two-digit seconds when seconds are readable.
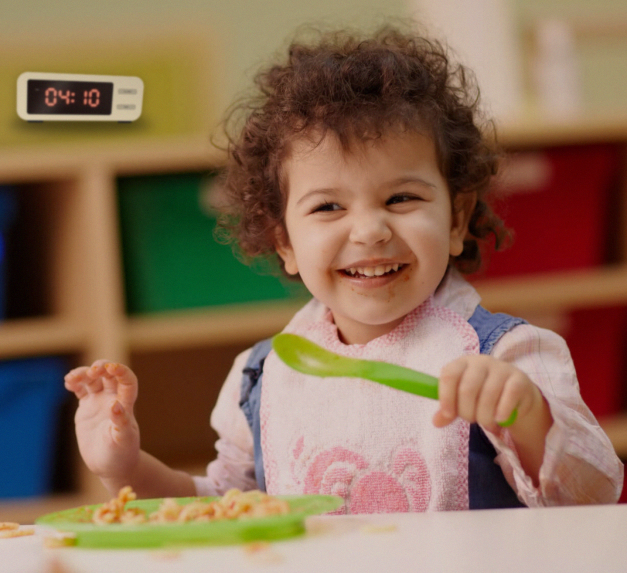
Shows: 4,10
